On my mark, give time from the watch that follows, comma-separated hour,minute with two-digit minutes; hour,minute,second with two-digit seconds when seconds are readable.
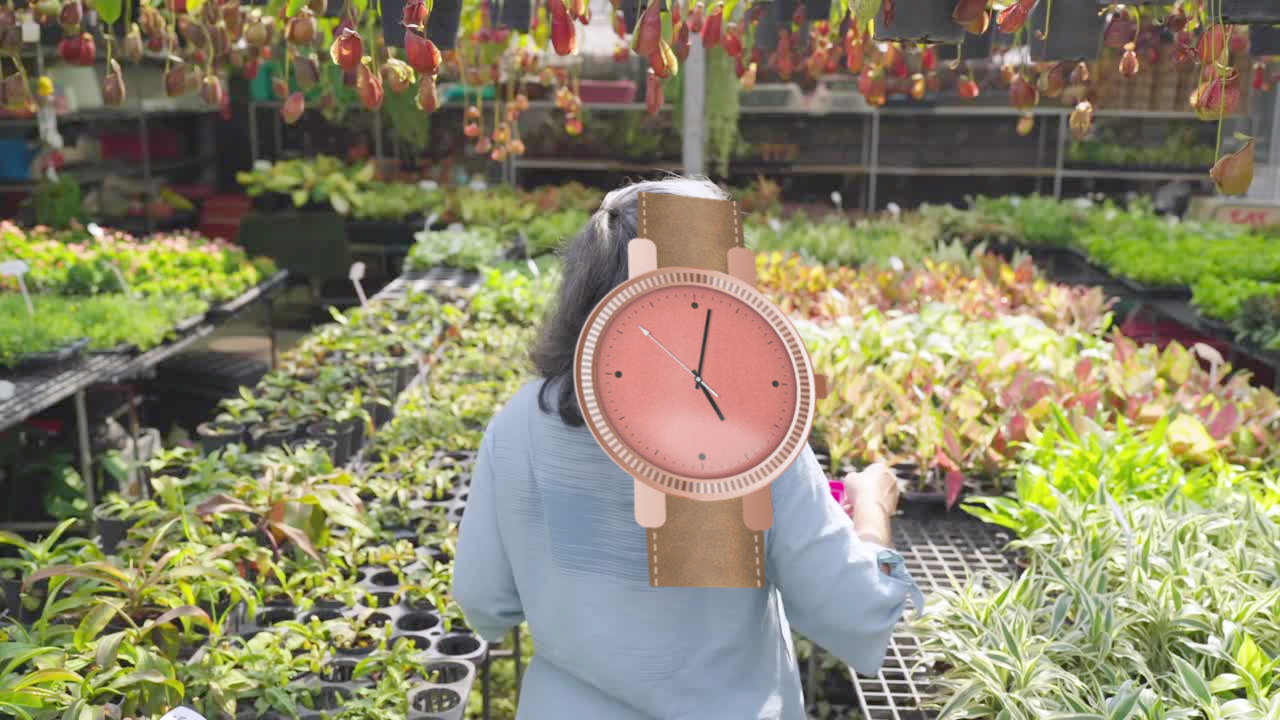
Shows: 5,01,52
